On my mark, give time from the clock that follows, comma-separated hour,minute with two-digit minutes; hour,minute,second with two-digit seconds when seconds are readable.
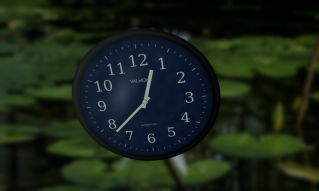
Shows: 12,38
